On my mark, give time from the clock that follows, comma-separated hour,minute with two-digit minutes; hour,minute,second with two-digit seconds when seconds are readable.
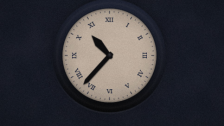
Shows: 10,37
